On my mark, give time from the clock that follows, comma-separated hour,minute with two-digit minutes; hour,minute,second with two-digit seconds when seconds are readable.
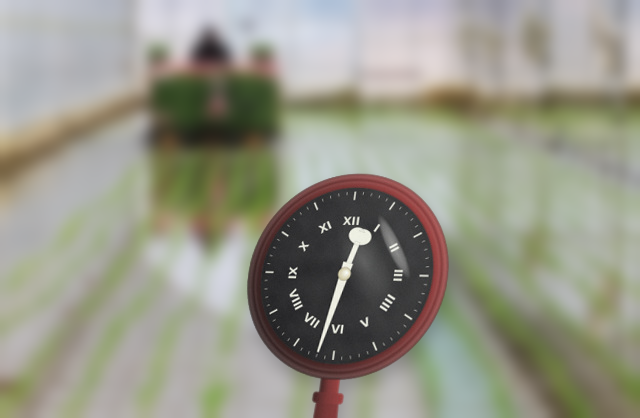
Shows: 12,32
